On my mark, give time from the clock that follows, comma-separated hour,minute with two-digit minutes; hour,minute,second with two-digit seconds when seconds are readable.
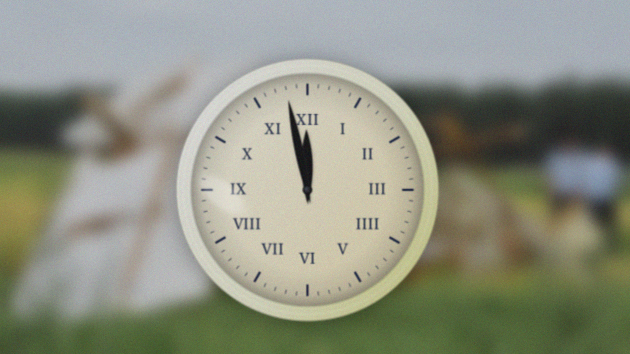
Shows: 11,58
